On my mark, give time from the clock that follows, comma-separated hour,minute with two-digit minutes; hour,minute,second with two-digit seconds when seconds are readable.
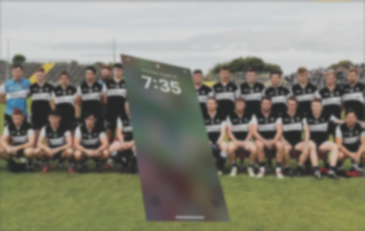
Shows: 7,35
